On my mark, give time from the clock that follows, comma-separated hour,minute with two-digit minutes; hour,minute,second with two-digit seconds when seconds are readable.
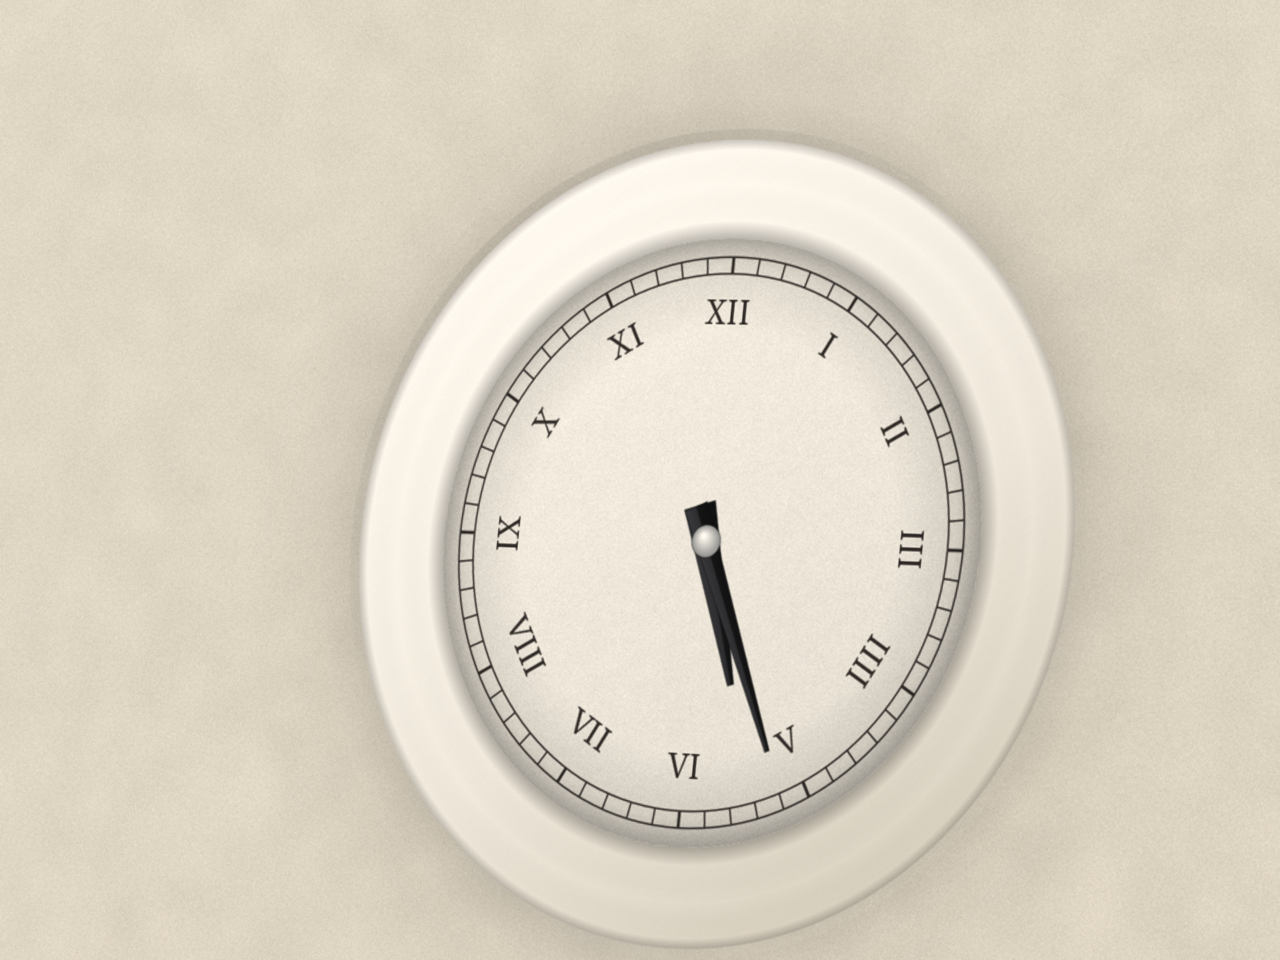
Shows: 5,26
